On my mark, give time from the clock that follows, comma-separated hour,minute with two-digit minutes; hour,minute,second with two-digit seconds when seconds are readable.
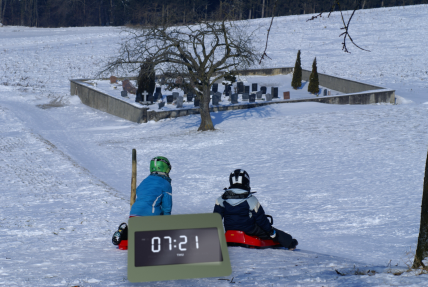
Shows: 7,21
